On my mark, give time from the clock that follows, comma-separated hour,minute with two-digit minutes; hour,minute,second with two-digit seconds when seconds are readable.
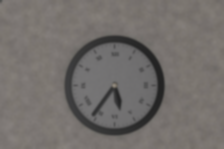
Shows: 5,36
